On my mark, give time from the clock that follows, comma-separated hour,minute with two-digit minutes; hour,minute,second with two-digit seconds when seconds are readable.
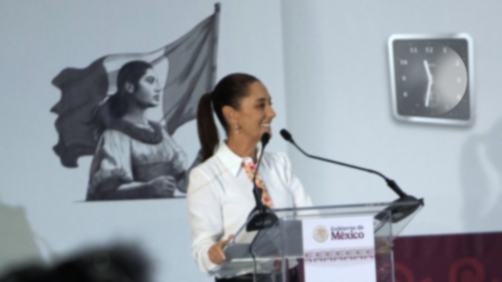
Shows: 11,32
